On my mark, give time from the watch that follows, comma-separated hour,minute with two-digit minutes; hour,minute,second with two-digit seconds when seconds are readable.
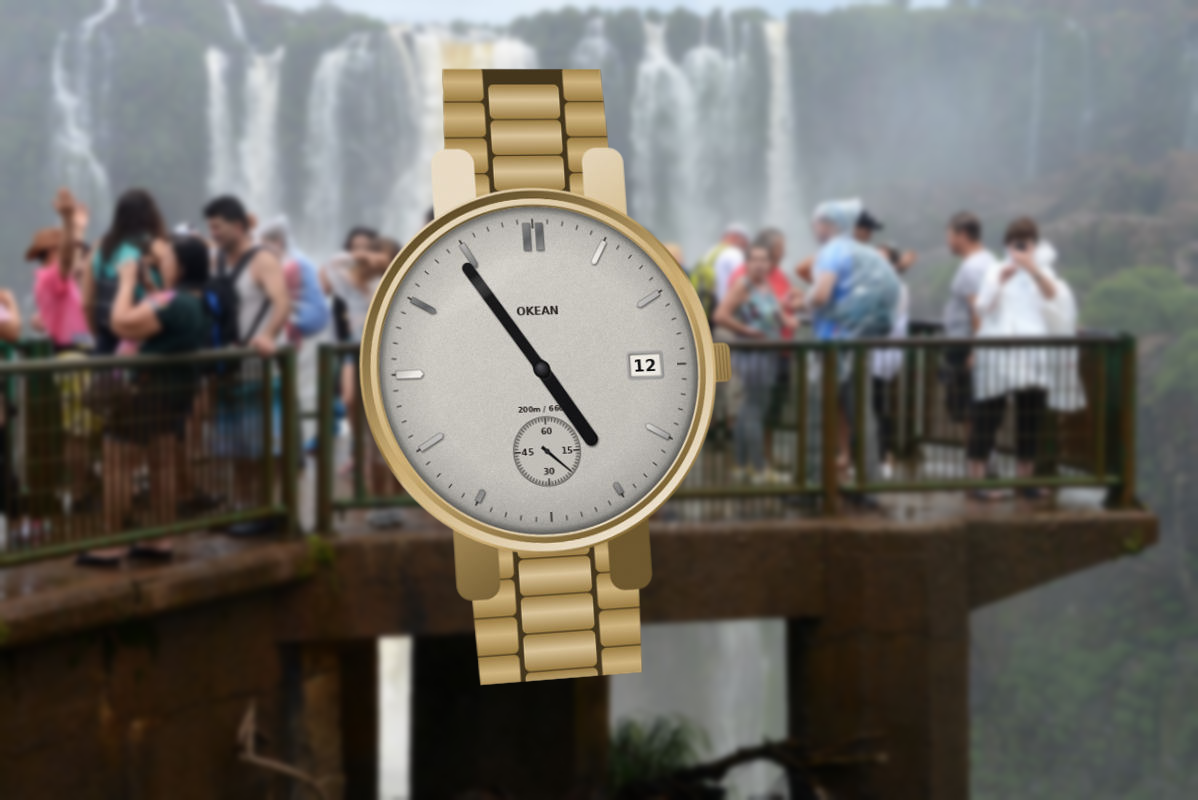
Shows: 4,54,22
